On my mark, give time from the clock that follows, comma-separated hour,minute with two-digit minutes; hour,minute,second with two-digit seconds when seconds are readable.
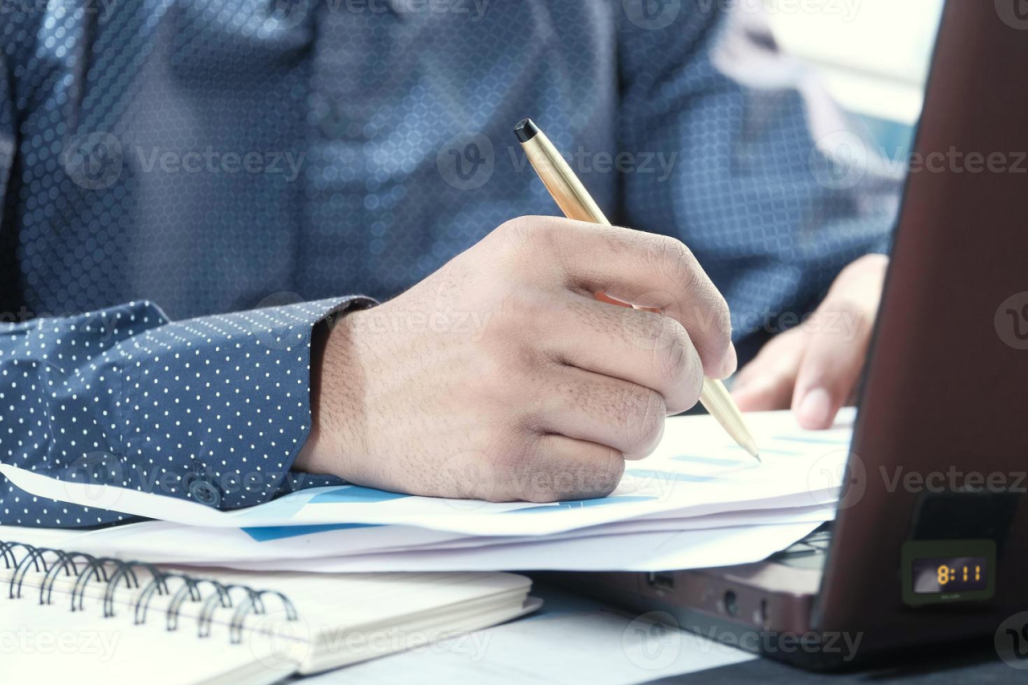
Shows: 8,11
